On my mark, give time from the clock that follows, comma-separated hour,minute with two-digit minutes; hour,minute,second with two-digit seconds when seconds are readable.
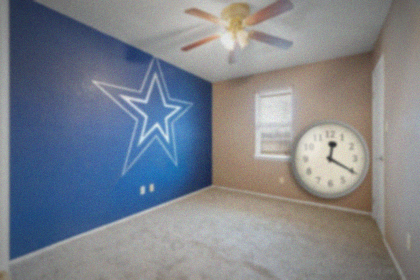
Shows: 12,20
